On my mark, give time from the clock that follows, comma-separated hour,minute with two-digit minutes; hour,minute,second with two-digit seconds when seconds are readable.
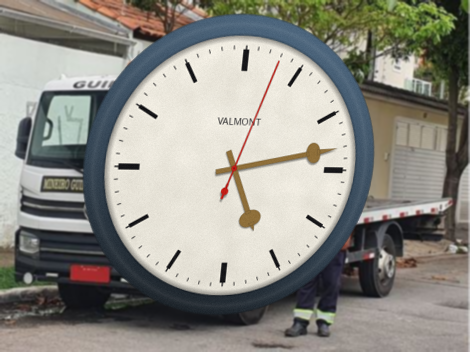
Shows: 5,13,03
